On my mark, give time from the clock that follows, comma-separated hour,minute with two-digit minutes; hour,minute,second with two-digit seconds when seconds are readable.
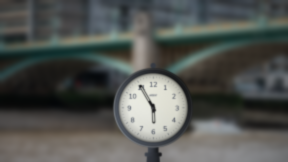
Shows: 5,55
